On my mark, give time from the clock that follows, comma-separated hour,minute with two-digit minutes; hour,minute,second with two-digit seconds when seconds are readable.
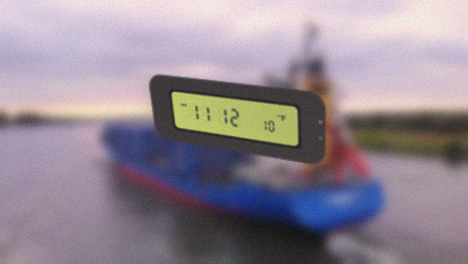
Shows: 11,12
